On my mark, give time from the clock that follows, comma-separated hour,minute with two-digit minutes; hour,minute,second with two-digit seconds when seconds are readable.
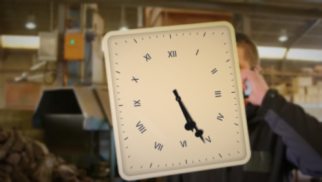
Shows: 5,26
